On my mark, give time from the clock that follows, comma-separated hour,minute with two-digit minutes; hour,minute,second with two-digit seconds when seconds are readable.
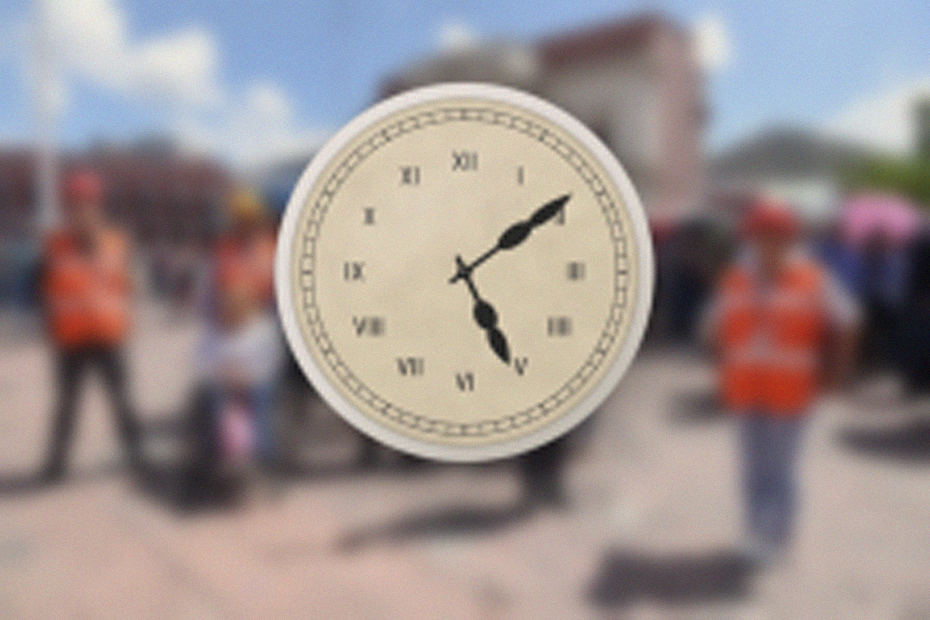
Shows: 5,09
